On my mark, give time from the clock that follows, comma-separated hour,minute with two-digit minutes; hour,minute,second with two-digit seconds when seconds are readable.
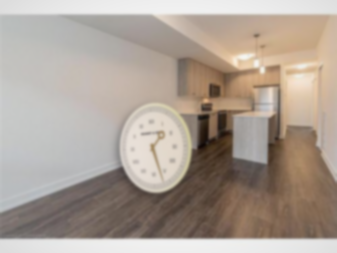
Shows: 1,27
